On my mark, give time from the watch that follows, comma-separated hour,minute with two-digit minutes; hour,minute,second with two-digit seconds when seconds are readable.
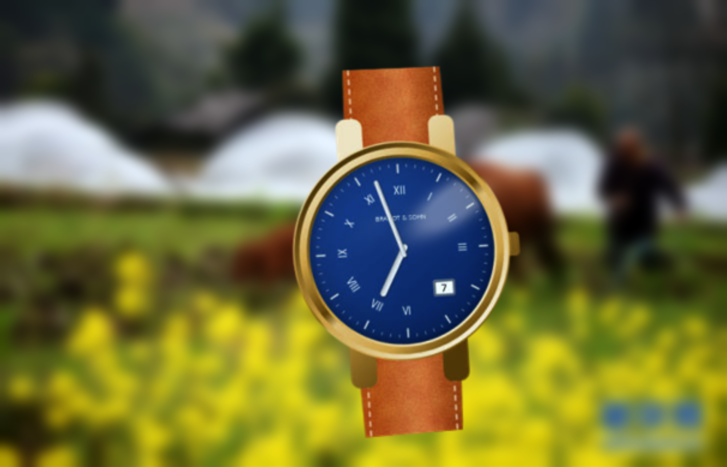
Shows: 6,57
